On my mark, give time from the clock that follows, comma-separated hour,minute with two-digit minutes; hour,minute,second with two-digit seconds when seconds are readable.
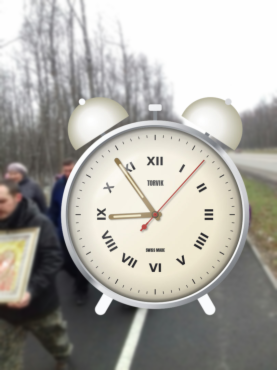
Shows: 8,54,07
